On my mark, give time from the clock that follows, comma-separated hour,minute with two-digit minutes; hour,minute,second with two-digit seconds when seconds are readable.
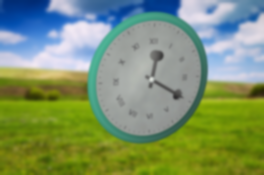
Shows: 12,20
